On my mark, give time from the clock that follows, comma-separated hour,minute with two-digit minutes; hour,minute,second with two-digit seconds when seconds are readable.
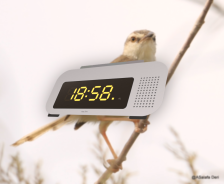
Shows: 18,58
